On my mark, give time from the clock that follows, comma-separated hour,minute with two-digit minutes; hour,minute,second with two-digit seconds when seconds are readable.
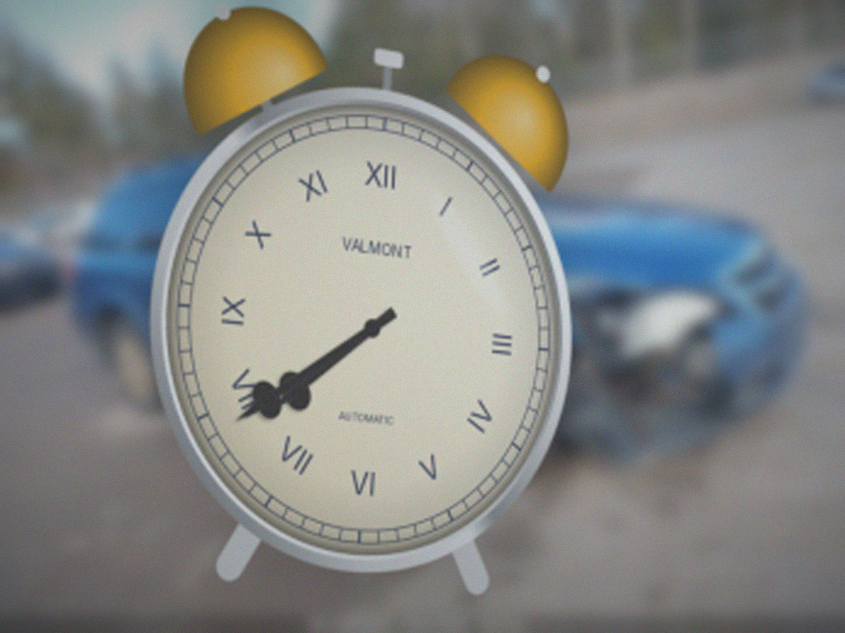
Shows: 7,39
